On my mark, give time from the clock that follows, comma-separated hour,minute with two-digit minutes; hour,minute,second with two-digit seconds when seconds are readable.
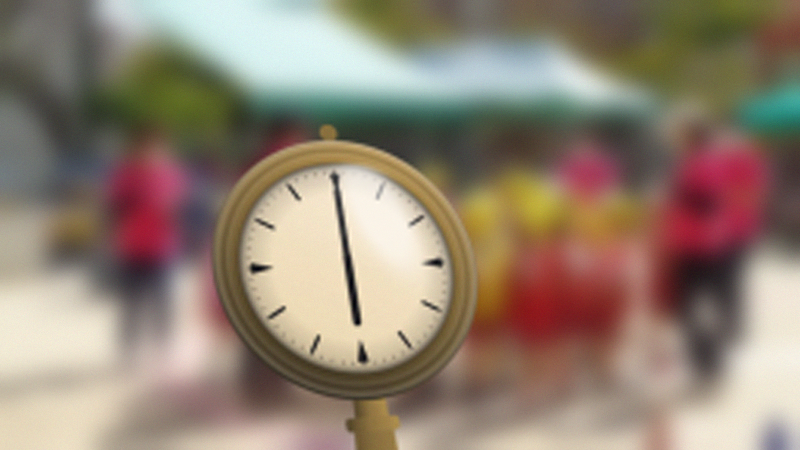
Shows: 6,00
